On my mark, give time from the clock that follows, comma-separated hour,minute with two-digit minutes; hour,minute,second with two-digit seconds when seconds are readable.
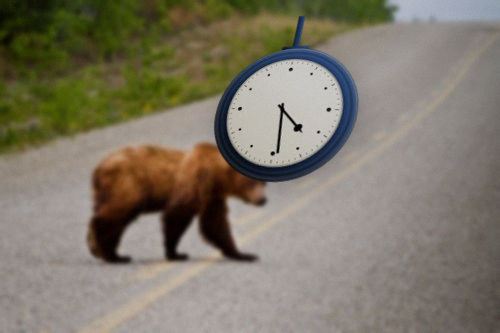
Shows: 4,29
